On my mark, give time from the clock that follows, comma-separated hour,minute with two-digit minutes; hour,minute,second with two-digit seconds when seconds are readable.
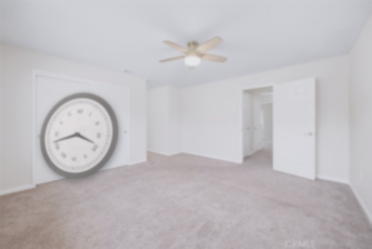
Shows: 3,42
